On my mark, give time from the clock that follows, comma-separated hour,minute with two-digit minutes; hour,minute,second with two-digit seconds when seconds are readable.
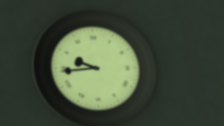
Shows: 9,44
